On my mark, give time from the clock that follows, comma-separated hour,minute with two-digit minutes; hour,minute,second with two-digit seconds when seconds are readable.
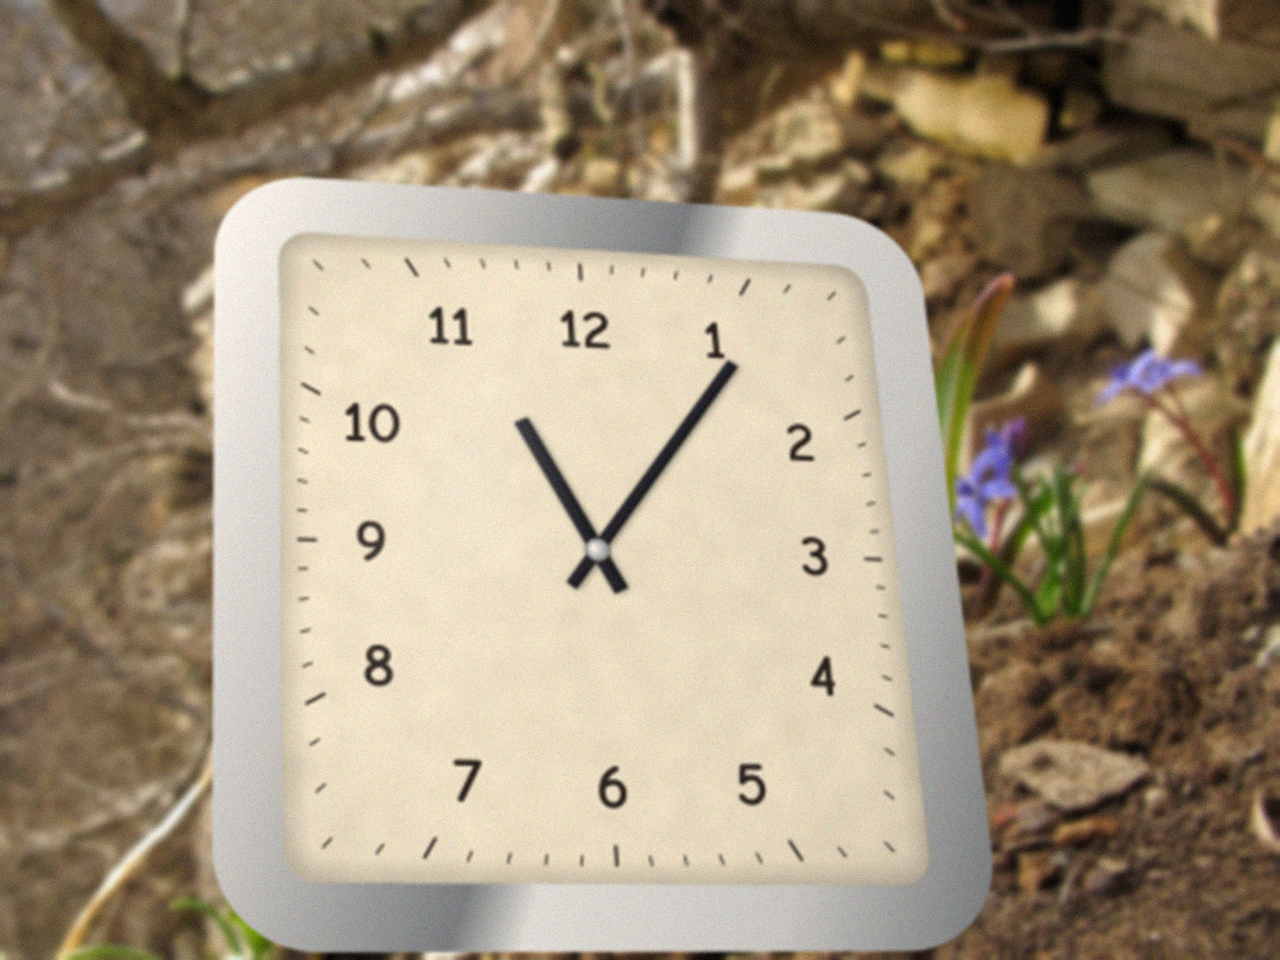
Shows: 11,06
